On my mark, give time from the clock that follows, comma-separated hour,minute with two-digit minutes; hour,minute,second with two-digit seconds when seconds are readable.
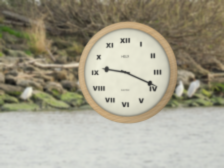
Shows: 9,19
